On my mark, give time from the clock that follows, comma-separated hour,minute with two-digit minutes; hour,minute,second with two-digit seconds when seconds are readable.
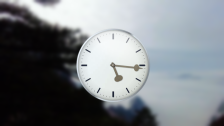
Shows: 5,16
